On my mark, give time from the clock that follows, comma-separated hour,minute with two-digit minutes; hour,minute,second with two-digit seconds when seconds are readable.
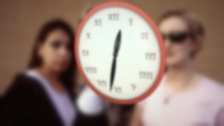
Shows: 12,32
